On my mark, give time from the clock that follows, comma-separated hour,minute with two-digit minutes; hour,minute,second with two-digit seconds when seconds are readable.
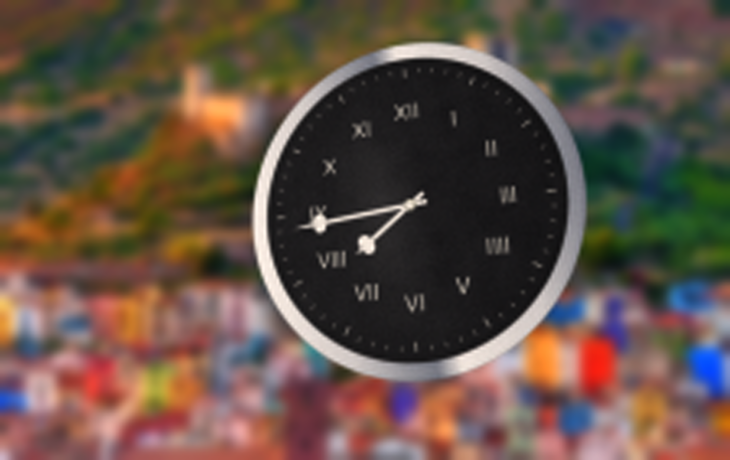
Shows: 7,44
